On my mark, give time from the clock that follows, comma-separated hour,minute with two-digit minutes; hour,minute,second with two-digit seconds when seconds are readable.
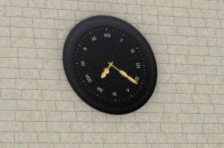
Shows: 7,21
